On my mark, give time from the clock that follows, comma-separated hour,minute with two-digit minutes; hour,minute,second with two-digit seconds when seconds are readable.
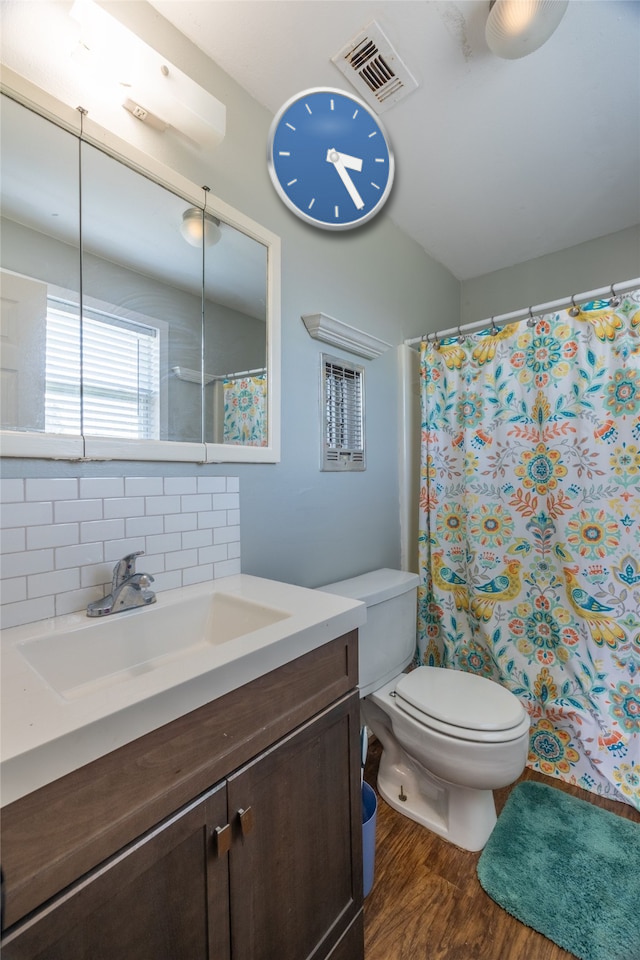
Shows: 3,25
